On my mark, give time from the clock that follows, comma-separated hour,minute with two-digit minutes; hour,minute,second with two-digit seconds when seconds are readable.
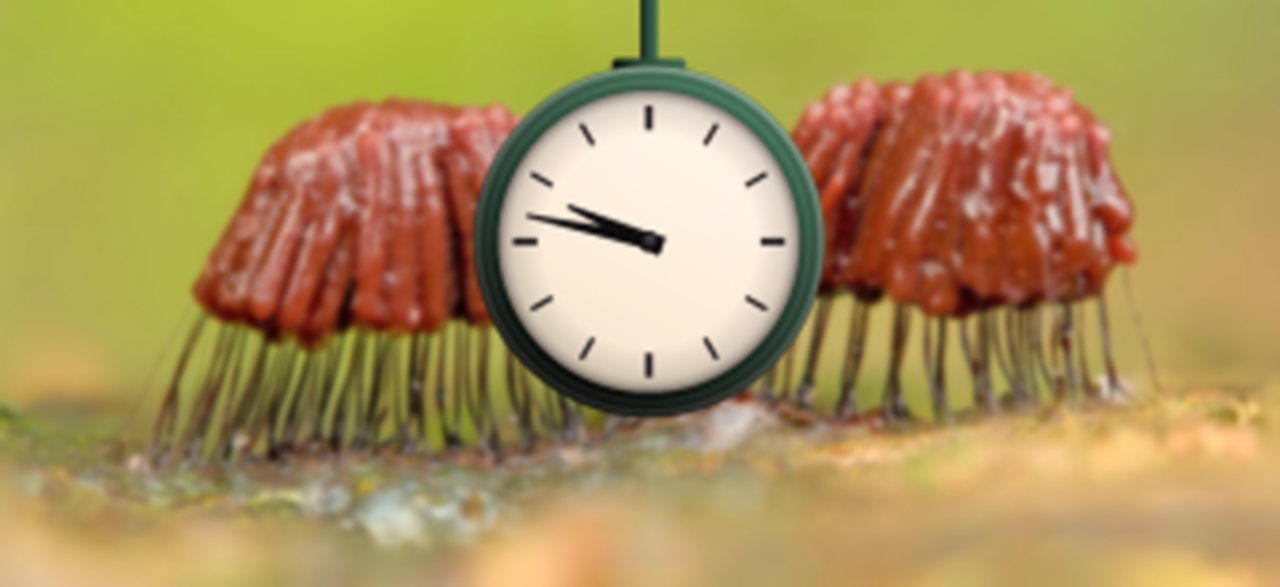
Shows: 9,47
